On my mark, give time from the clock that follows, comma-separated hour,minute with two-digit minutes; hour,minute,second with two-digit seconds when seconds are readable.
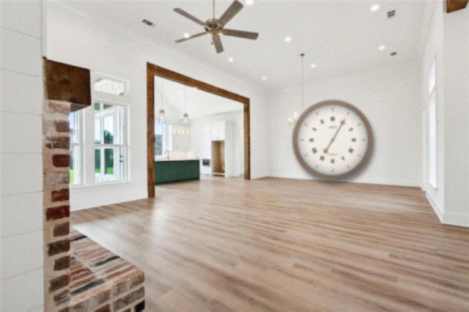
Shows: 7,05
